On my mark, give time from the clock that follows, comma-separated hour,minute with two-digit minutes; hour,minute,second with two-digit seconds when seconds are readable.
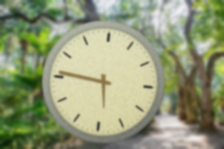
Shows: 5,46
